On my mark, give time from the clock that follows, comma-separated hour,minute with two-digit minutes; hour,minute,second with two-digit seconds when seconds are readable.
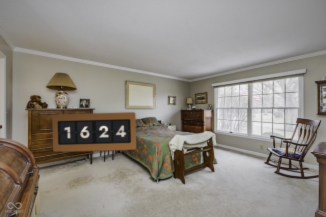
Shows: 16,24
